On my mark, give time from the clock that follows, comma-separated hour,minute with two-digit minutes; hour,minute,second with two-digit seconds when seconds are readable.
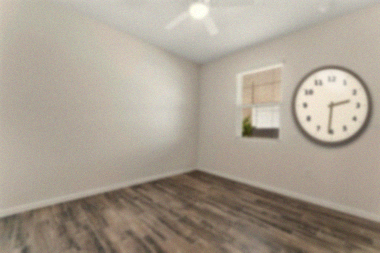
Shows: 2,31
